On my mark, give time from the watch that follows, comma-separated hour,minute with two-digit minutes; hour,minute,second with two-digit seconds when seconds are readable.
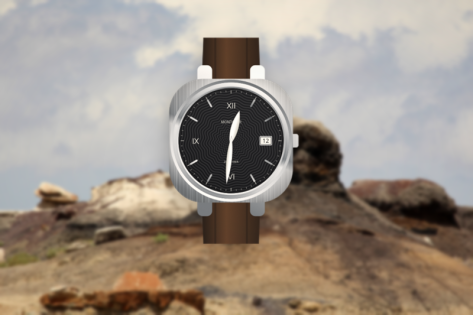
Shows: 12,31
